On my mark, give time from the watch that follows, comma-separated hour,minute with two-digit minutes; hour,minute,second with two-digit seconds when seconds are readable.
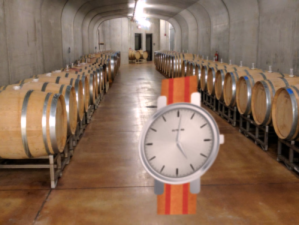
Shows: 5,01
